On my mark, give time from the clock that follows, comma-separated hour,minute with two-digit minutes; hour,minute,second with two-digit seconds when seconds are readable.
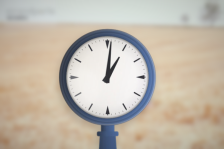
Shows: 1,01
